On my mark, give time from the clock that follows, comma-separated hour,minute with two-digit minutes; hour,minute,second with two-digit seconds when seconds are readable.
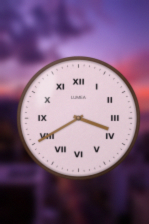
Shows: 3,40
